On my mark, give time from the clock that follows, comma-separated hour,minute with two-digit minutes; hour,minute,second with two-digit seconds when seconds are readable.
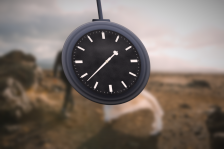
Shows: 1,38
